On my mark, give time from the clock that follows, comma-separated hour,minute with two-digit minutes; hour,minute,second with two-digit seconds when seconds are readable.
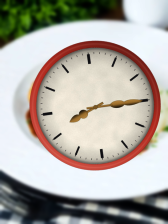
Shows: 8,15
